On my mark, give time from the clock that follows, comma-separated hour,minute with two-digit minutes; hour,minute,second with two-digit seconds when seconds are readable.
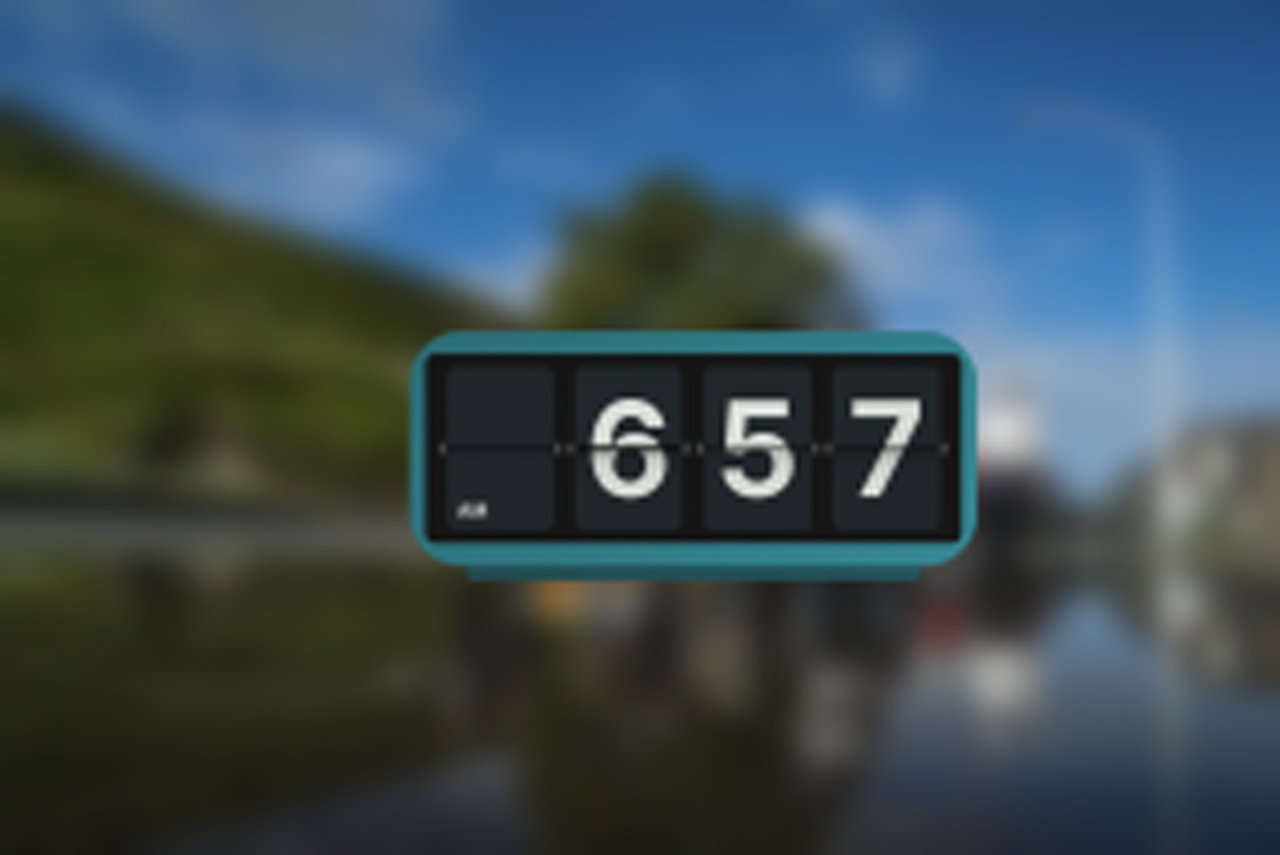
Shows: 6,57
